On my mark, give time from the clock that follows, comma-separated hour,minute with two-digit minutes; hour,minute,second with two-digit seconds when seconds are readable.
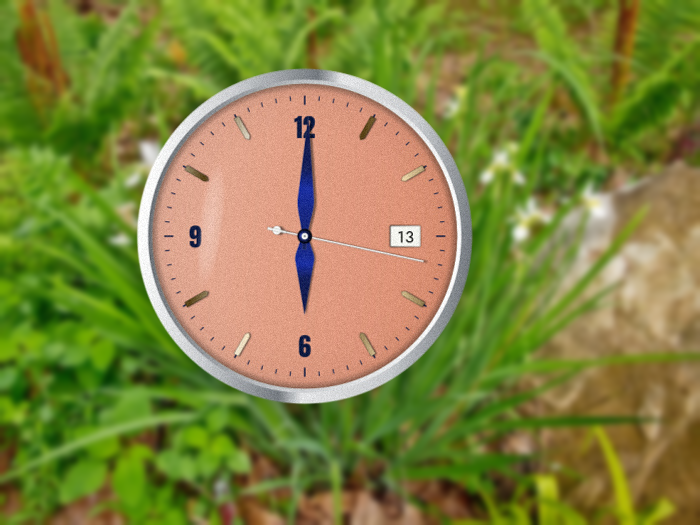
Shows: 6,00,17
